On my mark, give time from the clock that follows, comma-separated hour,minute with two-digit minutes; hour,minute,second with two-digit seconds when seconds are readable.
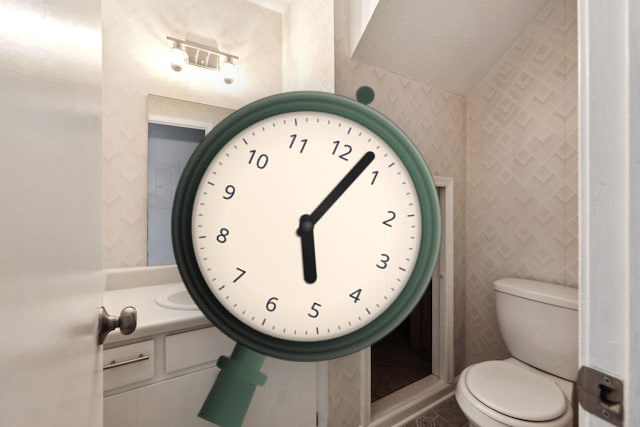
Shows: 5,03
